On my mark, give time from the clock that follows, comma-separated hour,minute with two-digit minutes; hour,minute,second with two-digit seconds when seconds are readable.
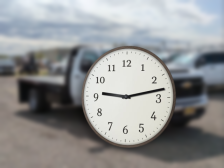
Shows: 9,13
